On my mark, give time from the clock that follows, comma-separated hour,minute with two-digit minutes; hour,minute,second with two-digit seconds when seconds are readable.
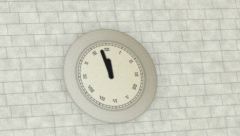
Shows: 11,58
